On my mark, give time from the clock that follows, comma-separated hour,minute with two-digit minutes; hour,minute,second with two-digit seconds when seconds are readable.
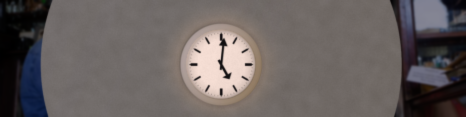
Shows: 5,01
